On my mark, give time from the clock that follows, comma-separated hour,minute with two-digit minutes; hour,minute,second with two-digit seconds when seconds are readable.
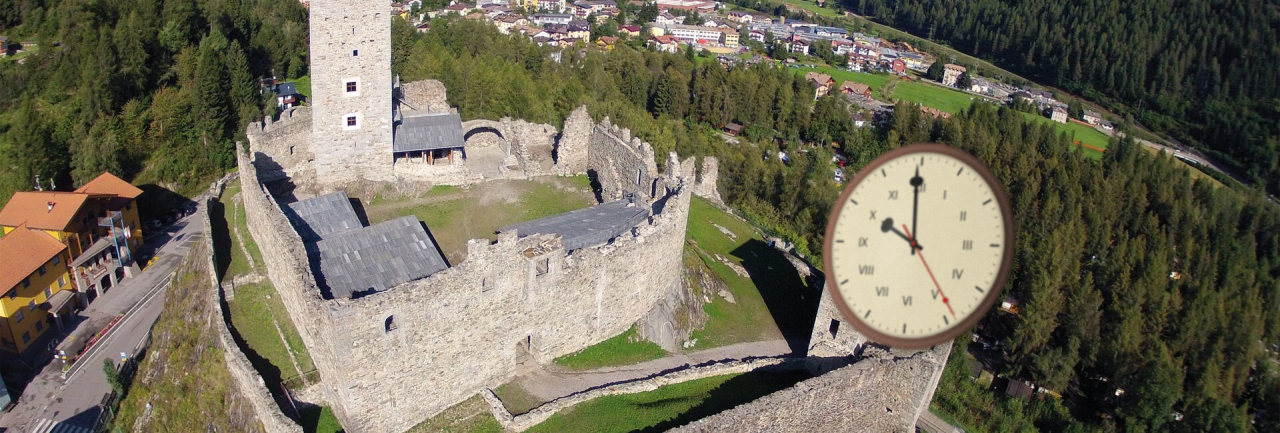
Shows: 9,59,24
